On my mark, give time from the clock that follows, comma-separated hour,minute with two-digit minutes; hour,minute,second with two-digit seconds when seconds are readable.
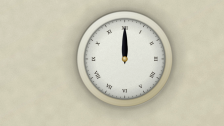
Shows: 12,00
